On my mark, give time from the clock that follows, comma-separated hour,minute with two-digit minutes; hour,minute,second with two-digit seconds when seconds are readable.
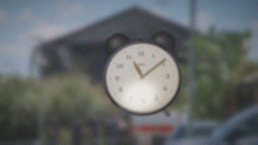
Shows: 11,09
